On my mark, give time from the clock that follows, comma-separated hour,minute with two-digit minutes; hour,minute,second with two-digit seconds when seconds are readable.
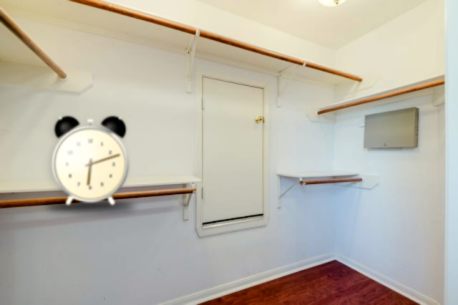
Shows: 6,12
